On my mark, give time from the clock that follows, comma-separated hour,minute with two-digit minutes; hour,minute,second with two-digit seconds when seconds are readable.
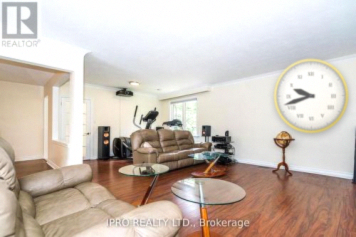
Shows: 9,42
